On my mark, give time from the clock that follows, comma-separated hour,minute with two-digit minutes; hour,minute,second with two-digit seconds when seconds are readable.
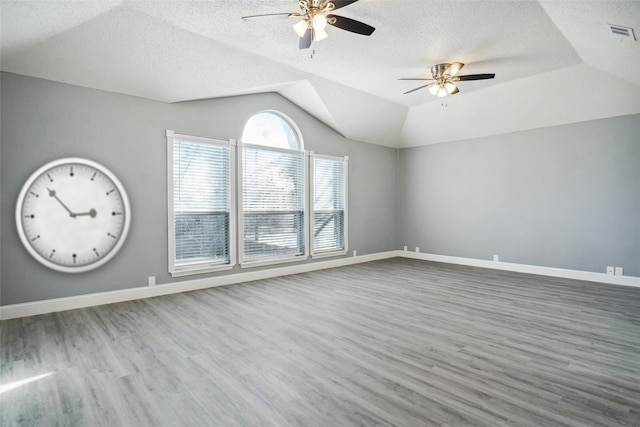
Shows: 2,53
